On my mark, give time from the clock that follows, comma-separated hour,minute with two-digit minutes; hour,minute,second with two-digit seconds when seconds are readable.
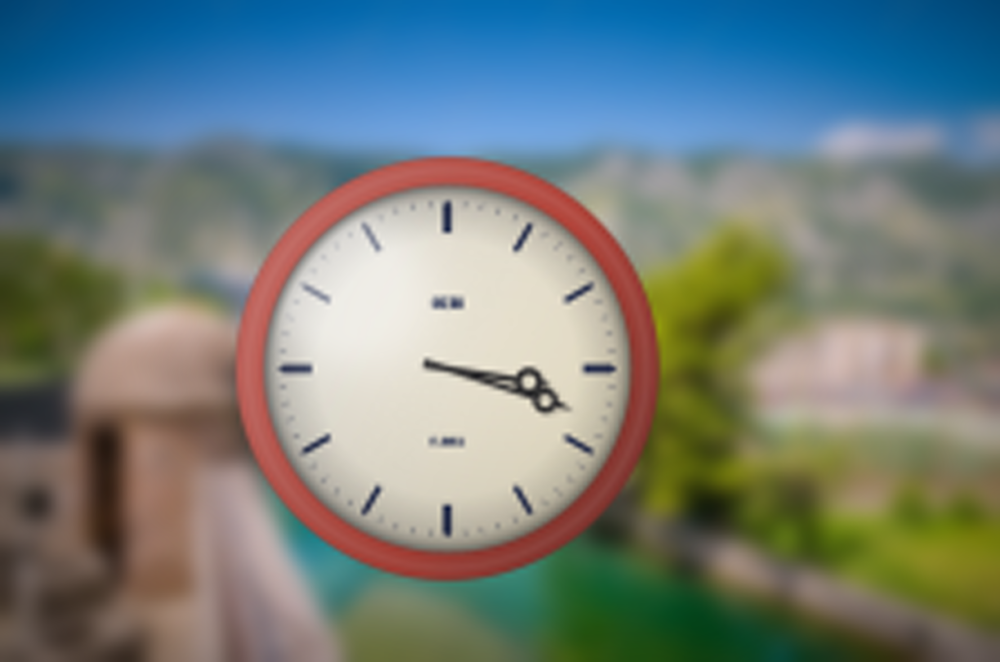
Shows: 3,18
